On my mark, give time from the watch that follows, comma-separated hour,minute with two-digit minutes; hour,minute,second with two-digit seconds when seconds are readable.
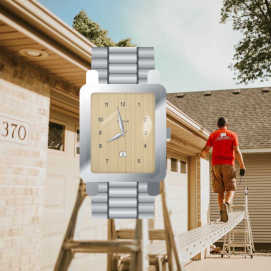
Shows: 7,58
